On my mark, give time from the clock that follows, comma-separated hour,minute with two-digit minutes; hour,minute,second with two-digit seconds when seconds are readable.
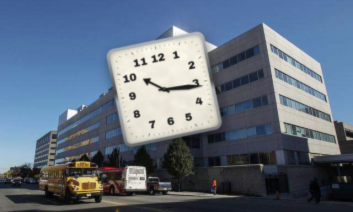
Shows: 10,16
